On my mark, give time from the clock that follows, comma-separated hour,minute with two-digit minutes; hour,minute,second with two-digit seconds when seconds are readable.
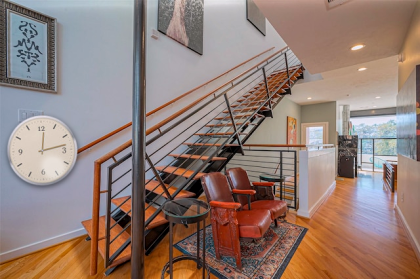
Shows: 12,13
